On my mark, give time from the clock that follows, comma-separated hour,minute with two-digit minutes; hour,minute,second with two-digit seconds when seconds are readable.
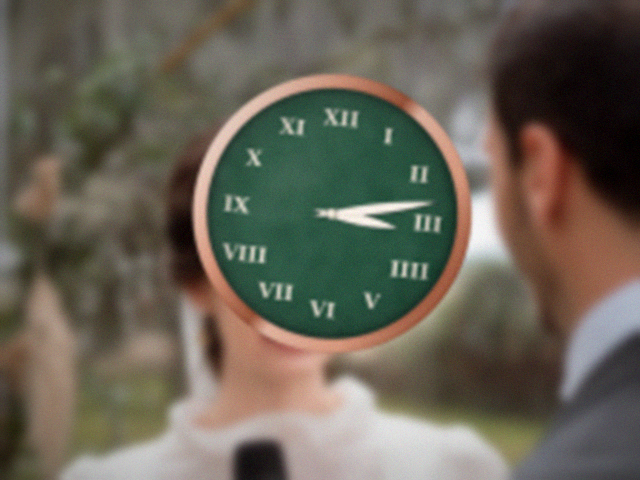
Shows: 3,13
